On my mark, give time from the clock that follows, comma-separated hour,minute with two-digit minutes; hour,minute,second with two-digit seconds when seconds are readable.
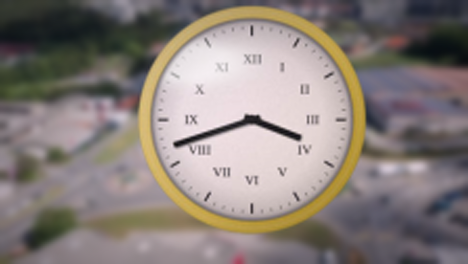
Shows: 3,42
